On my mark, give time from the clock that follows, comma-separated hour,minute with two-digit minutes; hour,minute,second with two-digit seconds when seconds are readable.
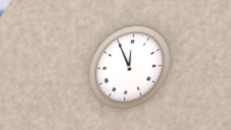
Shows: 11,55
